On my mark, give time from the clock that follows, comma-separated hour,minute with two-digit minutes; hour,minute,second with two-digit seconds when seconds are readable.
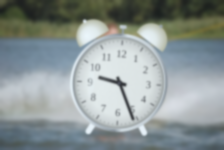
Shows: 9,26
